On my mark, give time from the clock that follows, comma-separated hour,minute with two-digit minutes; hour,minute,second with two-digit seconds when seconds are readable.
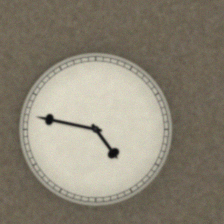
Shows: 4,47
